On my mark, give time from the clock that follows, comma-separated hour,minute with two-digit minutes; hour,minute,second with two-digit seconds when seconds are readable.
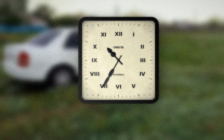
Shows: 10,35
